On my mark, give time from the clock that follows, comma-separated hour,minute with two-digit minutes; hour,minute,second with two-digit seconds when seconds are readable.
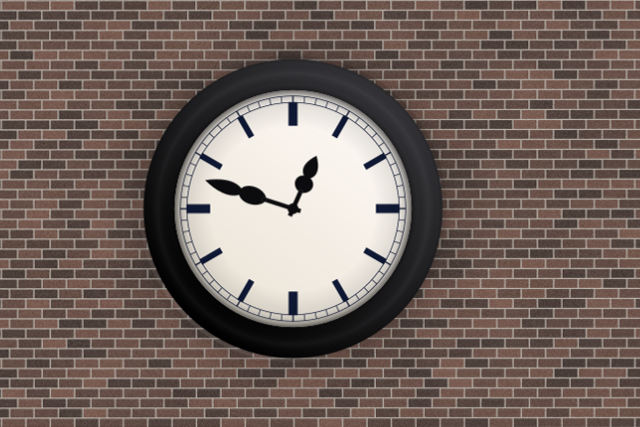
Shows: 12,48
